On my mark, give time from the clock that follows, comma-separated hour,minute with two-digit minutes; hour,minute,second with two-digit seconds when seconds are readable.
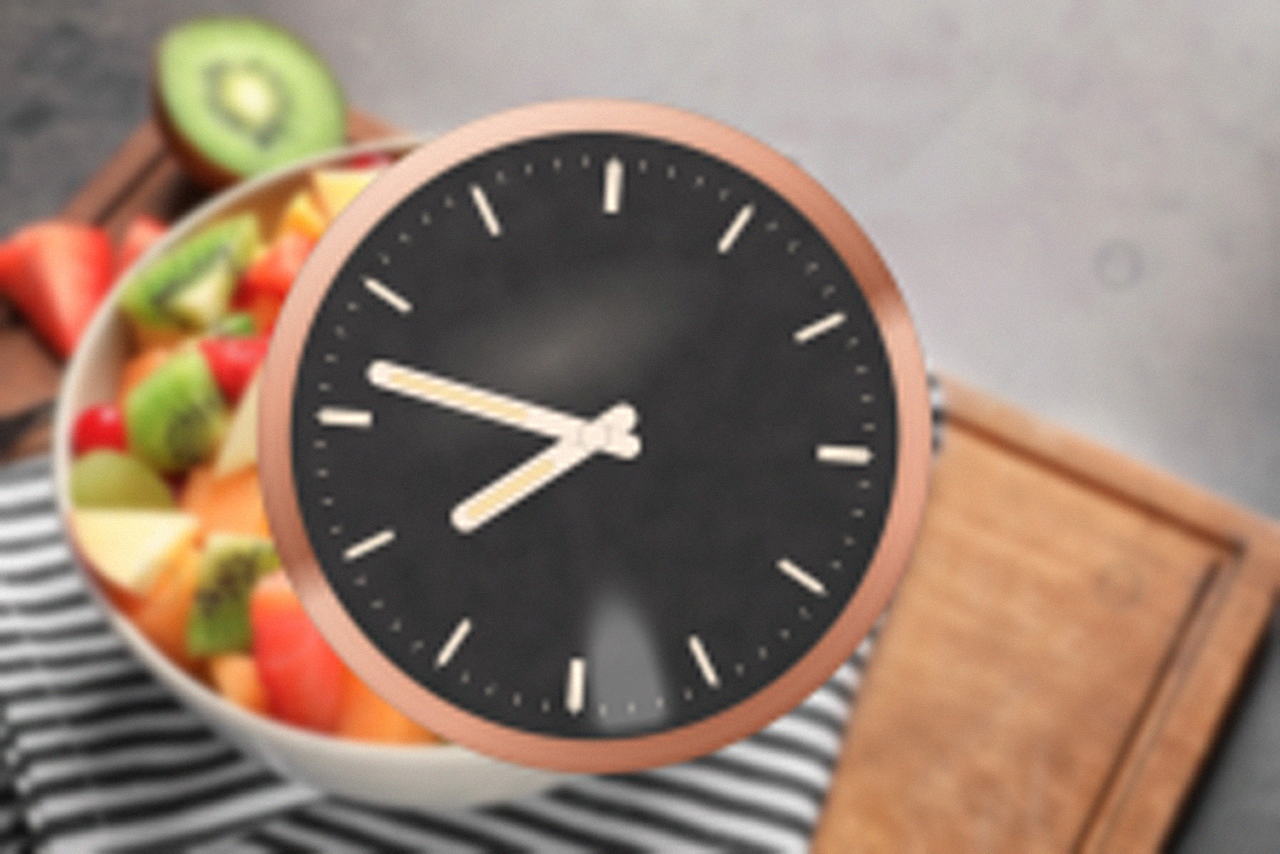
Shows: 7,47
